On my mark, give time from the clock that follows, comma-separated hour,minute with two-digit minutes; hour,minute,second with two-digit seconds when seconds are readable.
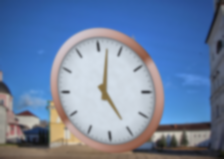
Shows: 5,02
